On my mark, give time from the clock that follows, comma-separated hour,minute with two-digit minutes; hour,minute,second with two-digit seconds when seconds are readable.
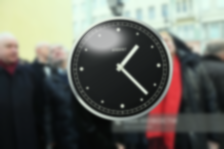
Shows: 1,23
